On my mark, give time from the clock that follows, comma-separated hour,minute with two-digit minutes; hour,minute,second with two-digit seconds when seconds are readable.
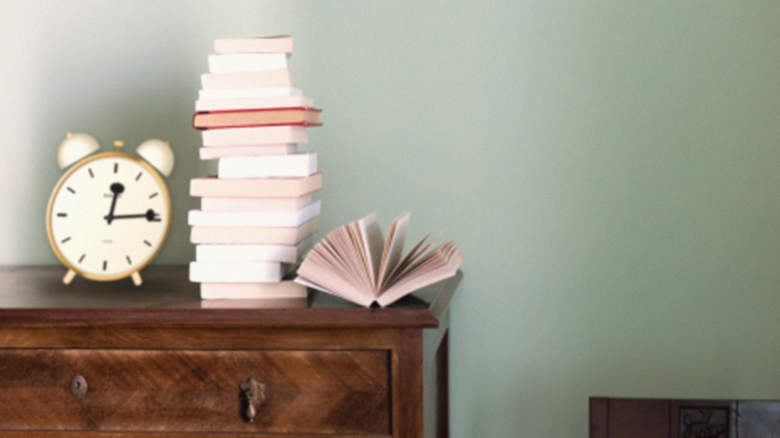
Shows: 12,14
